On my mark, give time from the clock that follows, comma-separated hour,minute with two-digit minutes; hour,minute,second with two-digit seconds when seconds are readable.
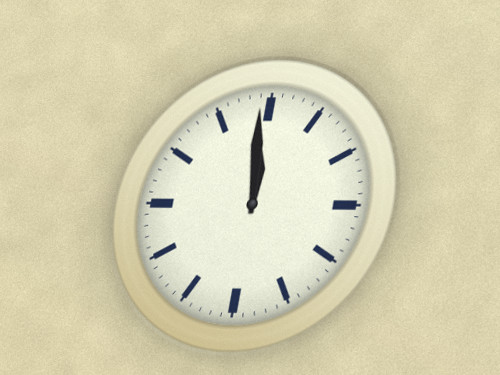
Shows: 11,59
